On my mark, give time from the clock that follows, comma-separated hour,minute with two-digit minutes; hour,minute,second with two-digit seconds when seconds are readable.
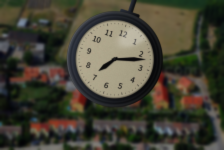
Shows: 7,12
